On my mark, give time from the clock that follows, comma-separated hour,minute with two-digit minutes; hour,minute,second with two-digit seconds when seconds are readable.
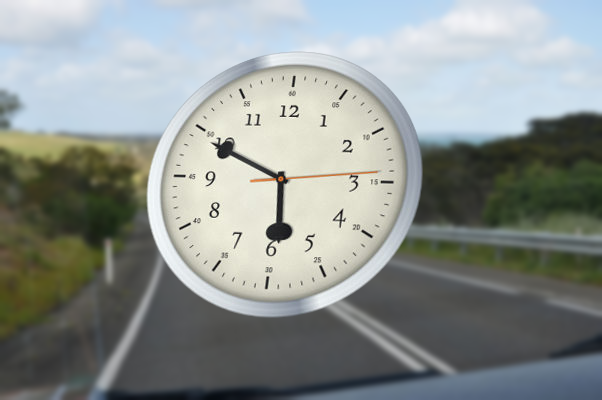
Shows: 5,49,14
